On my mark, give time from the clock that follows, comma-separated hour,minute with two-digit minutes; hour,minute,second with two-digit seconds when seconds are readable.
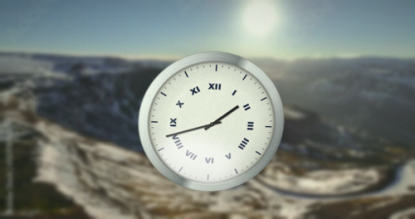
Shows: 1,42
